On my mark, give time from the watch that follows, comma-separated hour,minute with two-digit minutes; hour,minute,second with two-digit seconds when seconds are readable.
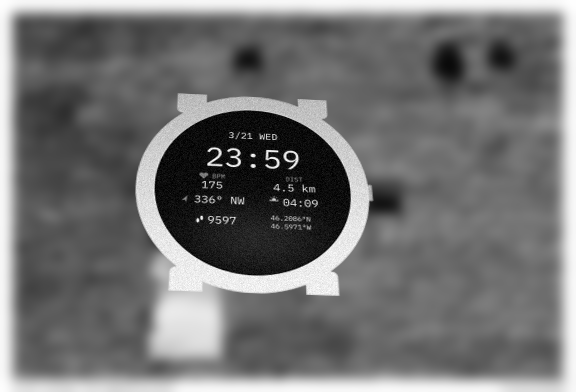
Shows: 23,59
